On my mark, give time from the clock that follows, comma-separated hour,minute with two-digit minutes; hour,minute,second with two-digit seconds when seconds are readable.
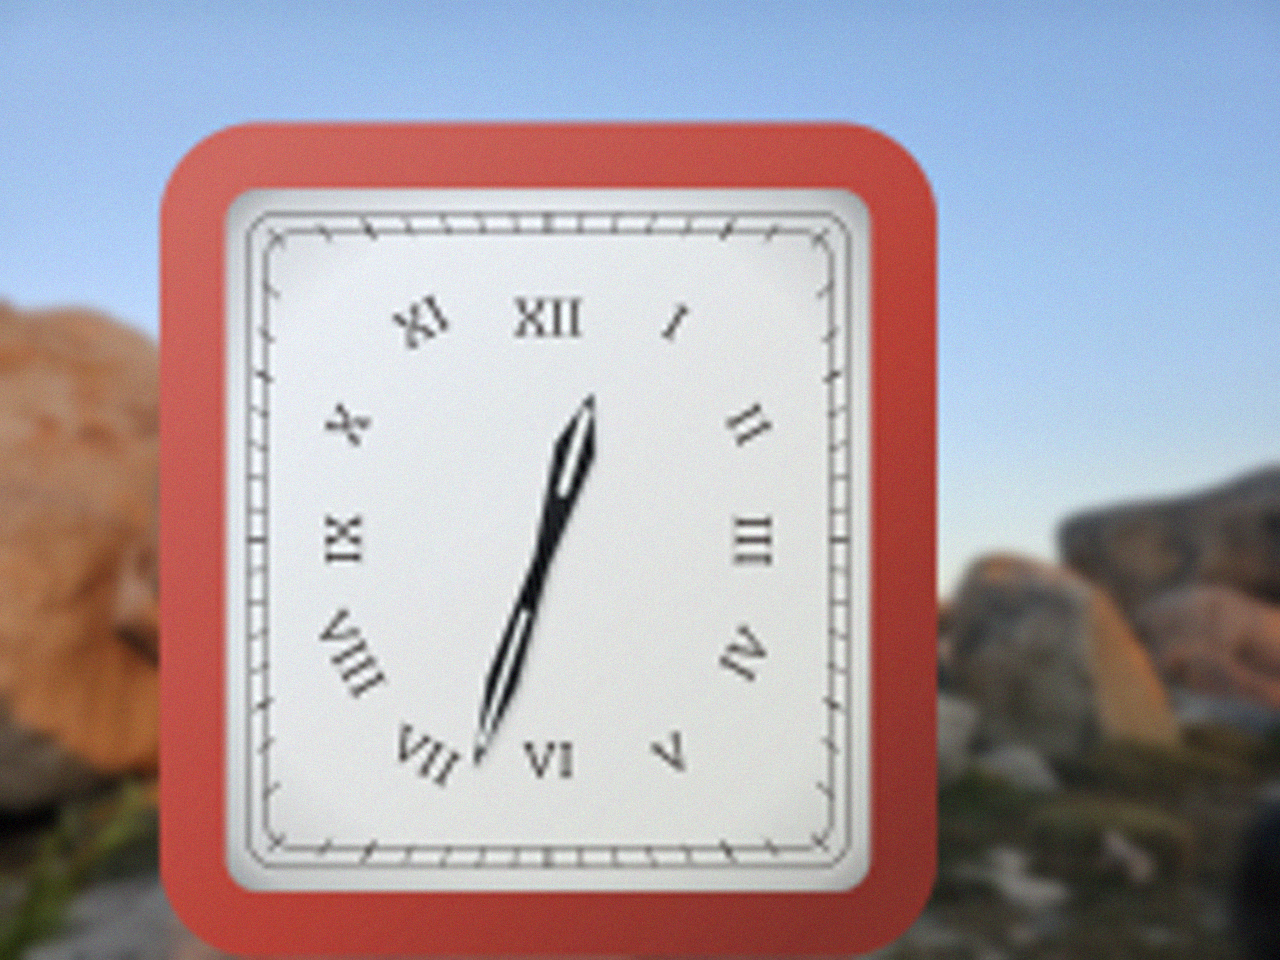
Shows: 12,33
